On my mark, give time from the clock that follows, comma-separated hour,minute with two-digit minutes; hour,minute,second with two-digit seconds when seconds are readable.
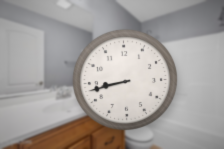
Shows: 8,43
